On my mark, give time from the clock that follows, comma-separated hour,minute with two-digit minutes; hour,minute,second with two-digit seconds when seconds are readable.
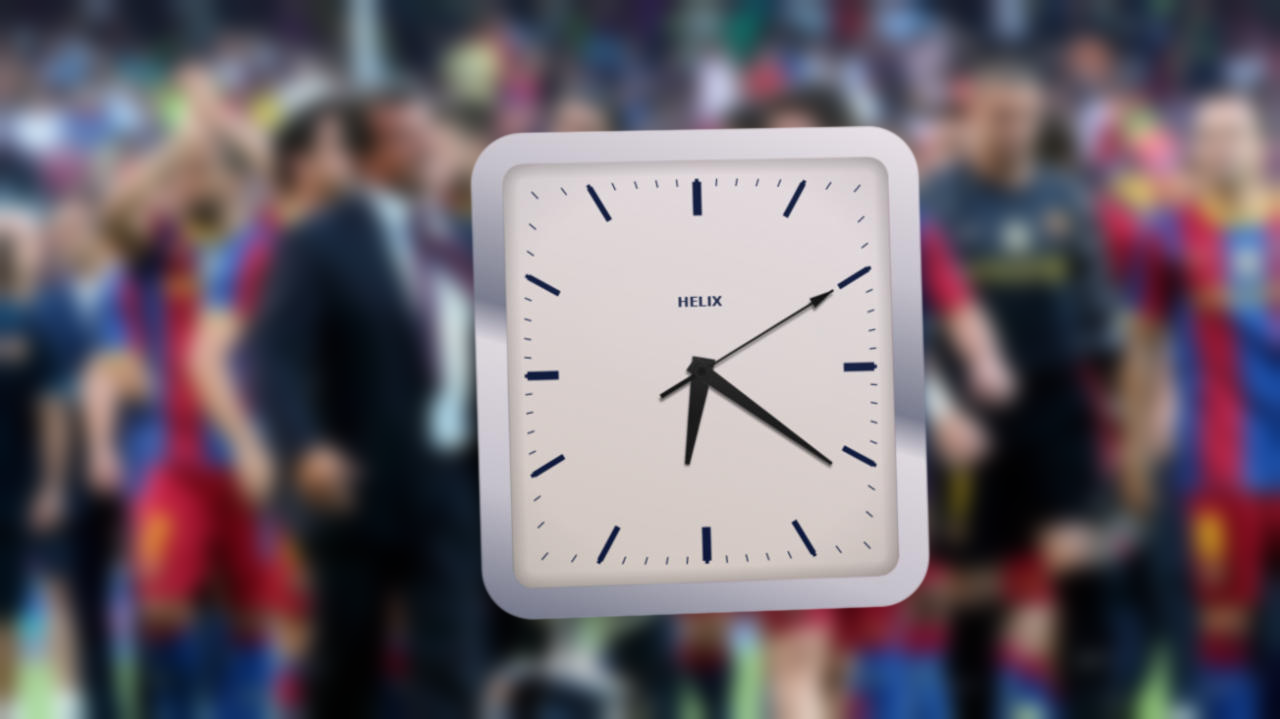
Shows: 6,21,10
